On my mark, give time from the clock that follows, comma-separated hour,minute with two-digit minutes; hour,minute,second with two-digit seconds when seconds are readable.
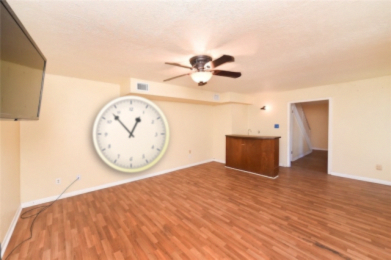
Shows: 12,53
